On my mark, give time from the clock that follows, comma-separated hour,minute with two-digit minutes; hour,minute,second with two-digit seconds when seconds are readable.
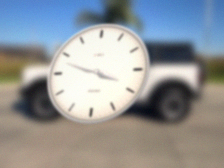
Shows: 3,48
